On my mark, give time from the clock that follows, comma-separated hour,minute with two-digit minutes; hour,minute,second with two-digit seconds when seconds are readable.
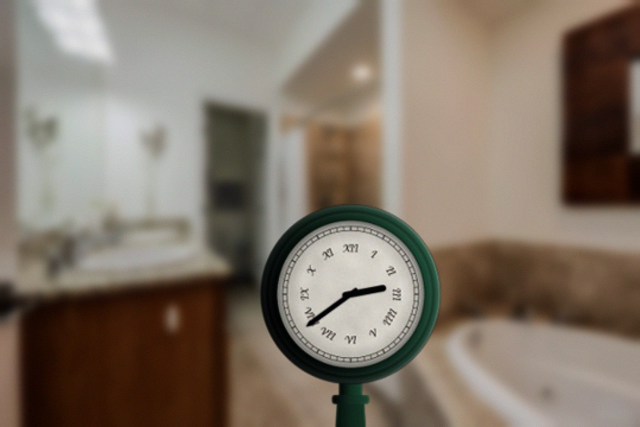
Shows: 2,39
